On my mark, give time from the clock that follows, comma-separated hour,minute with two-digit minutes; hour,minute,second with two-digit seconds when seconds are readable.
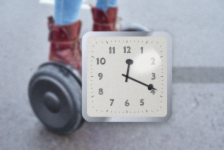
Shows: 12,19
